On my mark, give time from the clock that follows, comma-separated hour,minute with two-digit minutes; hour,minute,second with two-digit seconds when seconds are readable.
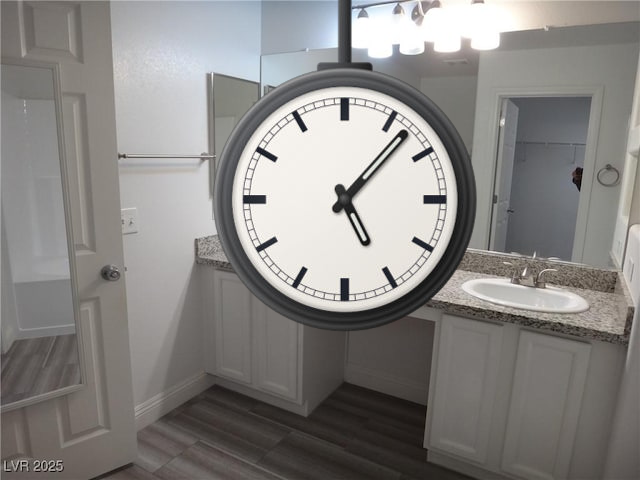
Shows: 5,07
